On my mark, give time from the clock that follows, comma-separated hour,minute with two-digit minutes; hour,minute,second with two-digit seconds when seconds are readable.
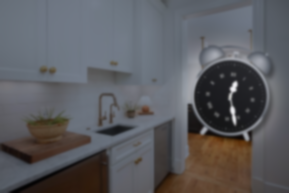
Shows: 12,27
